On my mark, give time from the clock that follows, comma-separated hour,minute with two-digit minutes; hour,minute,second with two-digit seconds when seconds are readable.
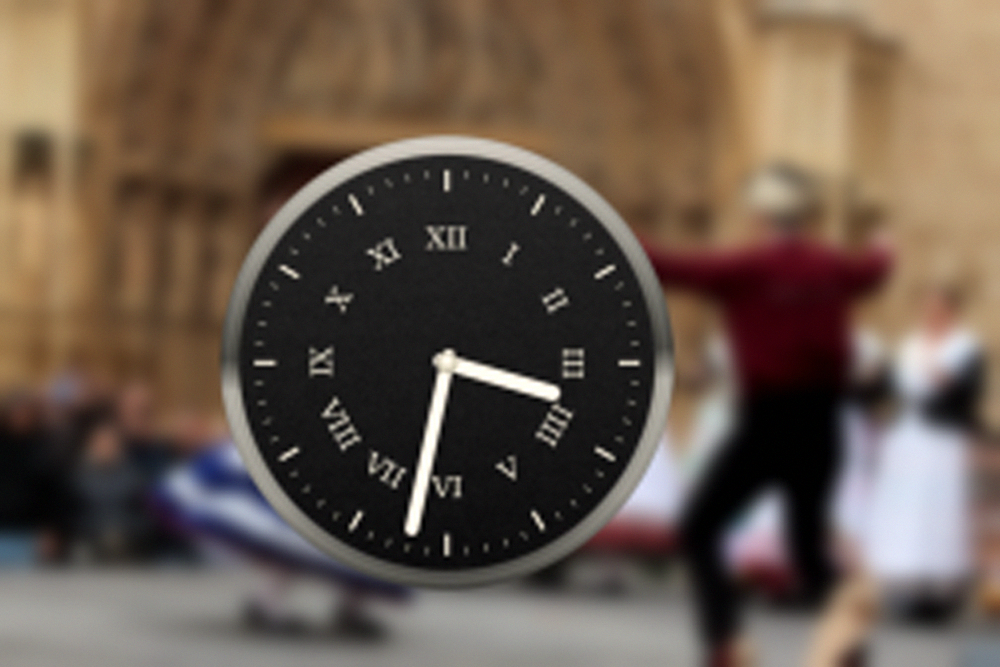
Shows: 3,32
